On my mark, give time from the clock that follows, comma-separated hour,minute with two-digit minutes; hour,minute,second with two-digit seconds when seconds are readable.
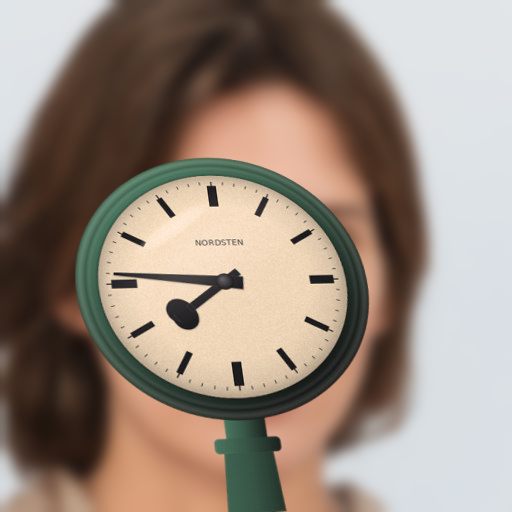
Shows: 7,46
